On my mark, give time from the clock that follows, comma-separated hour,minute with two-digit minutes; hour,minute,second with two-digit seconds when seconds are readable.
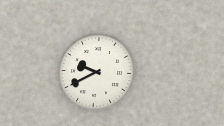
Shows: 9,40
